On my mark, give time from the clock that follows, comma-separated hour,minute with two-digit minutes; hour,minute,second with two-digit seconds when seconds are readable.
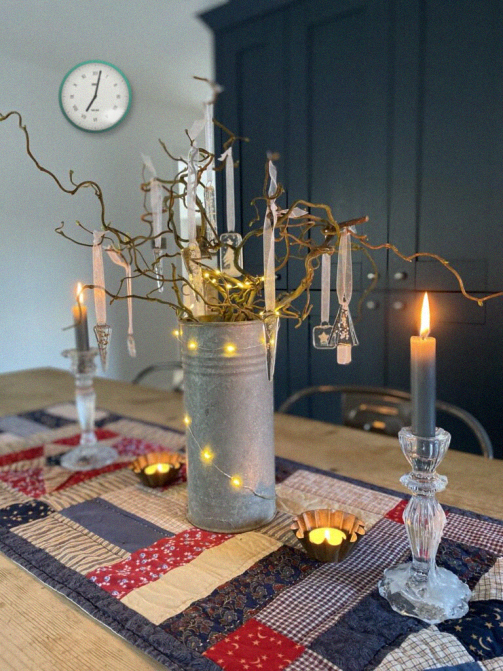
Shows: 7,02
